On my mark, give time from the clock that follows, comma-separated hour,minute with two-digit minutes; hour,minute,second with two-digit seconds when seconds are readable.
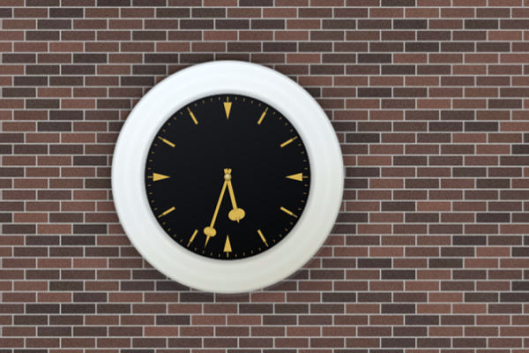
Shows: 5,33
